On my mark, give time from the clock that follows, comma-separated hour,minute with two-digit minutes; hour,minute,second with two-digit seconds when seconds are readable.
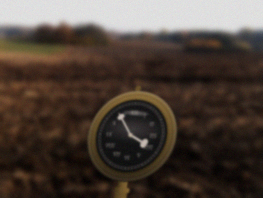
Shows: 3,54
